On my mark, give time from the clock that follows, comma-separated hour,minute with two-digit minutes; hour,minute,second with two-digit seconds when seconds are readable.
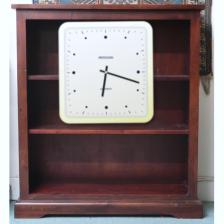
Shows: 6,18
